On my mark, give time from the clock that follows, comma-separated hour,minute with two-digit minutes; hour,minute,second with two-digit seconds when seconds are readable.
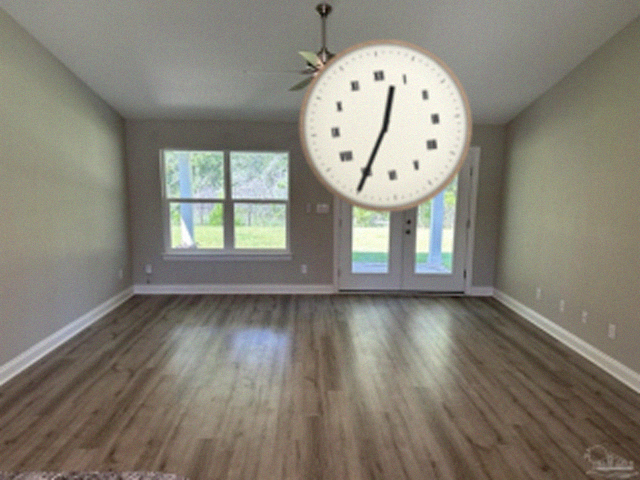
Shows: 12,35
